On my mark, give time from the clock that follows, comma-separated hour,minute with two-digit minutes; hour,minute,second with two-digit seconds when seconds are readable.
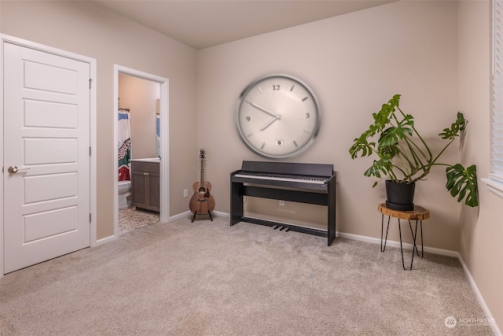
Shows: 7,50
